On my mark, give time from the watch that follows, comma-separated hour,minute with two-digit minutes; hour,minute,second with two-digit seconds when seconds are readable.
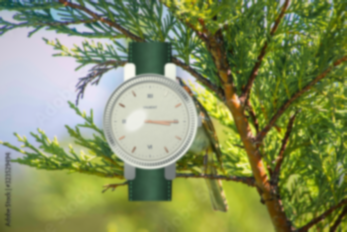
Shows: 3,15
